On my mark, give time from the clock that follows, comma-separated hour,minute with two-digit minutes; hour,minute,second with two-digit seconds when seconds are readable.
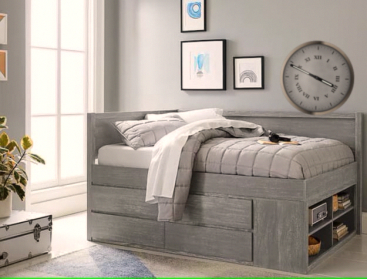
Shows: 3,49
